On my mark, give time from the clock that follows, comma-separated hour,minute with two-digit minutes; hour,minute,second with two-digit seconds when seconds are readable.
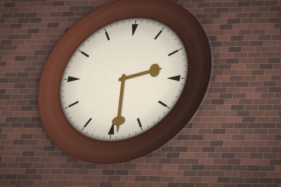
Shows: 2,29
